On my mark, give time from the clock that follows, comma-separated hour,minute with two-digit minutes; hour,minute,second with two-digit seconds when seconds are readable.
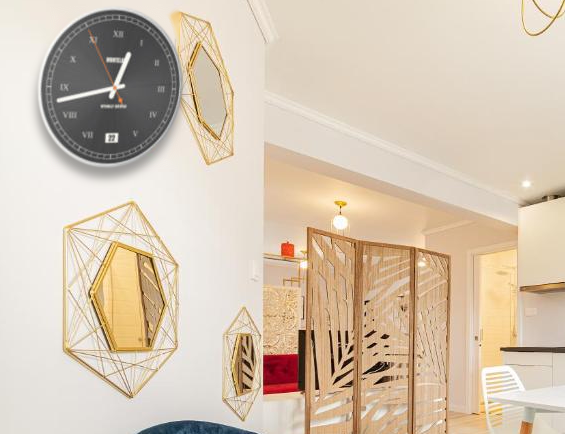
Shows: 12,42,55
